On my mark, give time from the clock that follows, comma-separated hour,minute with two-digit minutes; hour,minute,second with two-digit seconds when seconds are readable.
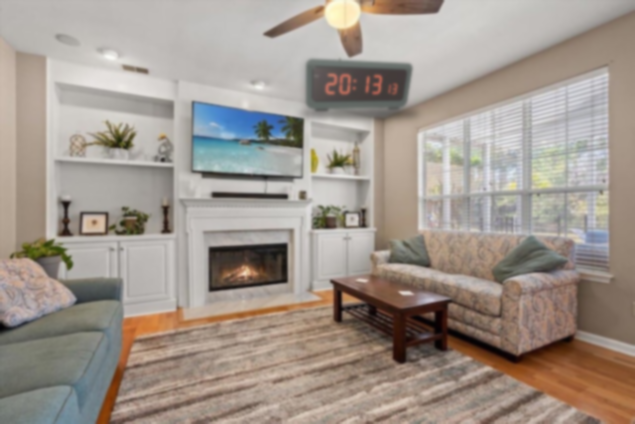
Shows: 20,13
